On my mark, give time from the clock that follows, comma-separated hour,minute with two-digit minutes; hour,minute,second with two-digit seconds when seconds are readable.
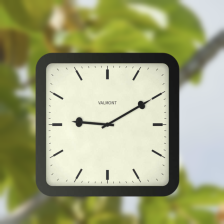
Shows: 9,10
